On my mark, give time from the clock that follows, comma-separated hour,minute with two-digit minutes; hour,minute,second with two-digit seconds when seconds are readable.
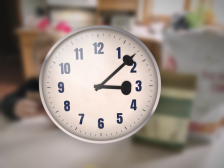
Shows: 3,08
